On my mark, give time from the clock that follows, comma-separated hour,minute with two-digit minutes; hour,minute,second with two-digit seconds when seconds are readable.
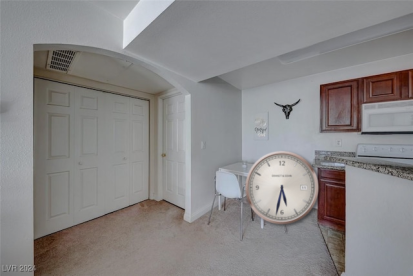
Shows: 5,32
